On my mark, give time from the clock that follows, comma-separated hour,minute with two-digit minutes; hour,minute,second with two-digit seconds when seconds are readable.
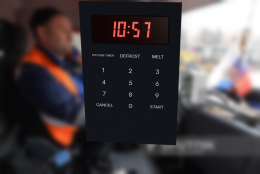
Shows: 10,57
